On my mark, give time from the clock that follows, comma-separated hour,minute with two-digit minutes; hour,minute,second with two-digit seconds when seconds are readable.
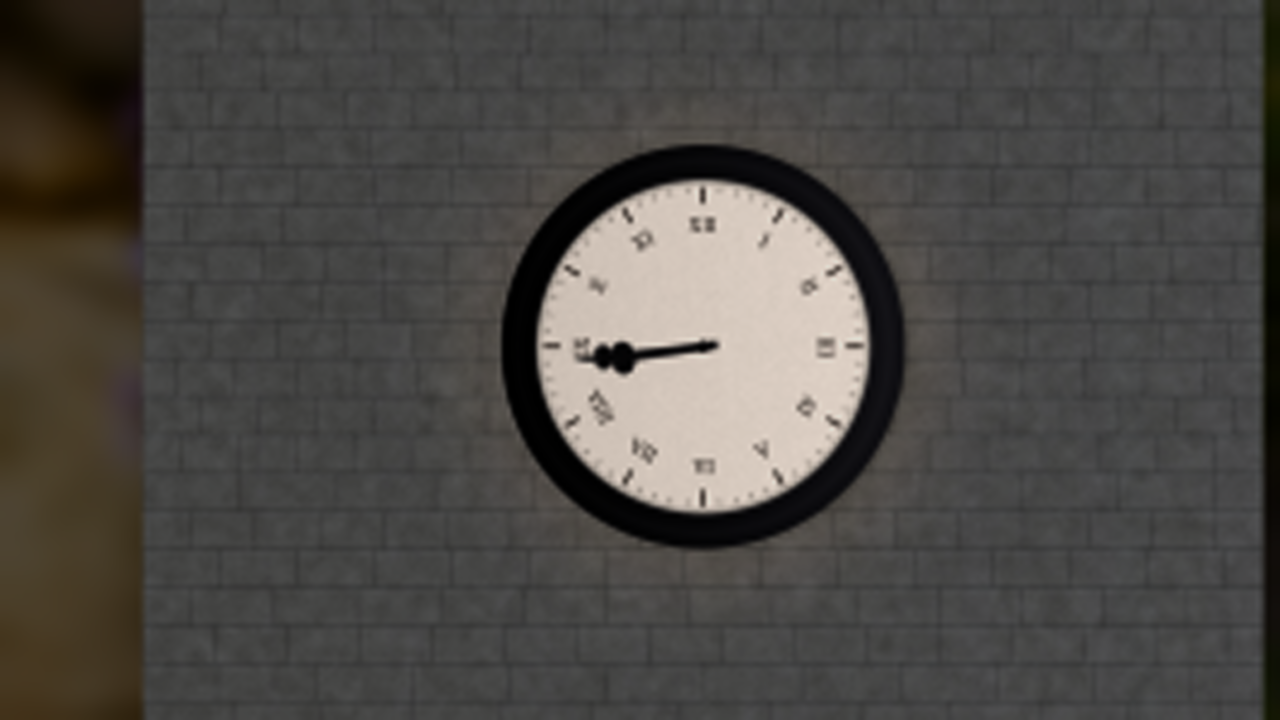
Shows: 8,44
